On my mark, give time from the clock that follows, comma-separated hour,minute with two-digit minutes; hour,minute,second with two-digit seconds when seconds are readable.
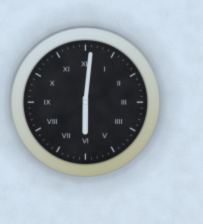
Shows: 6,01
